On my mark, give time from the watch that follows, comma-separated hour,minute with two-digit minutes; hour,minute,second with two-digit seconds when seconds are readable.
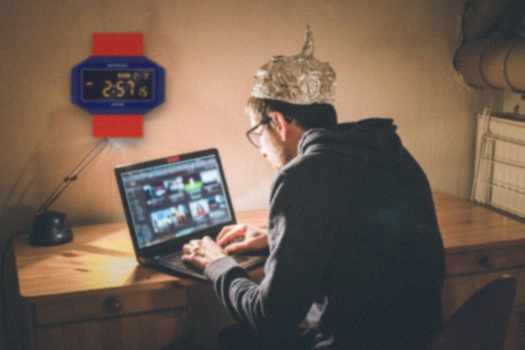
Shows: 2,57
